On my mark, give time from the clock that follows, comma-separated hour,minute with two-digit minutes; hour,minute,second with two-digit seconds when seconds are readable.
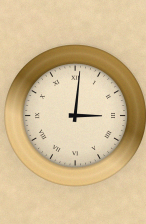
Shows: 3,01
